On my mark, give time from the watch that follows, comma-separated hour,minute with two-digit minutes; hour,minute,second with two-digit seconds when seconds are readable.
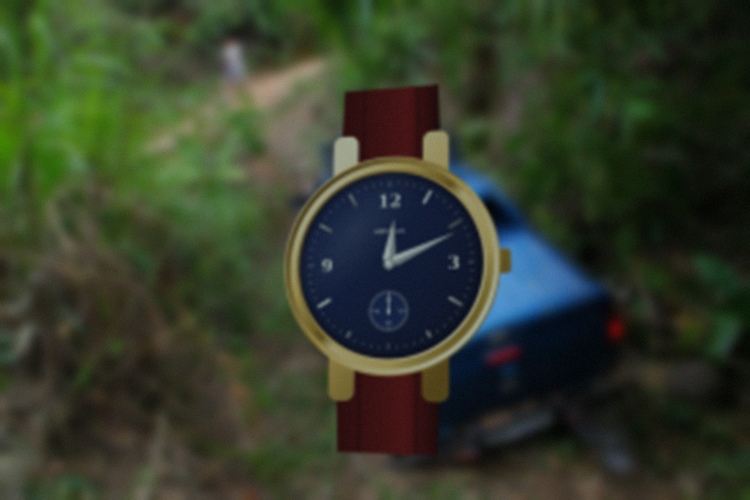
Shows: 12,11
